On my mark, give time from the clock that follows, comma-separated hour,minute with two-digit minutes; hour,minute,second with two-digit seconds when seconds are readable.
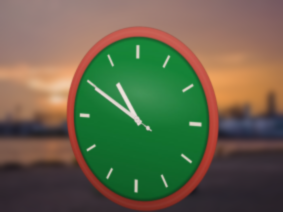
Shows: 10,49,50
